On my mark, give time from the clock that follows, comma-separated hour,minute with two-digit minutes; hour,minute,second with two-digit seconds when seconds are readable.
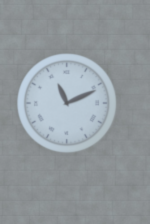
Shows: 11,11
